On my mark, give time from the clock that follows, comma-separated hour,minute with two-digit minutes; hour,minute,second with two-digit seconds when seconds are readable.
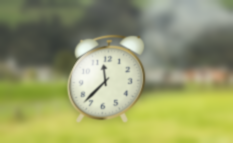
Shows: 11,37
